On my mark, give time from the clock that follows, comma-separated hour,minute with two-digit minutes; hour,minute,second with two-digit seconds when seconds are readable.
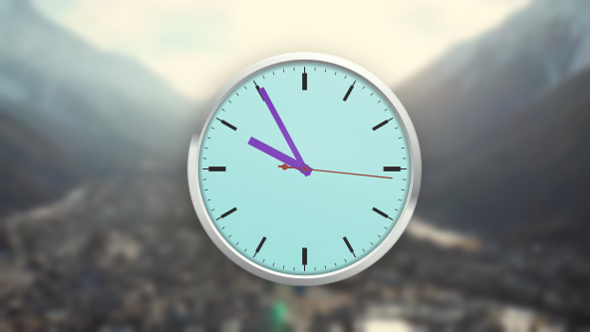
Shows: 9,55,16
